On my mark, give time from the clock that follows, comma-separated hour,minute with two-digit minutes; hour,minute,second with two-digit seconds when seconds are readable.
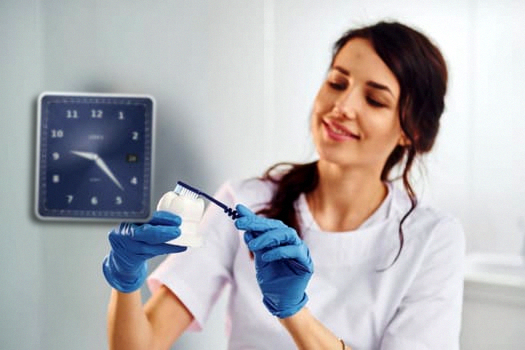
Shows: 9,23
